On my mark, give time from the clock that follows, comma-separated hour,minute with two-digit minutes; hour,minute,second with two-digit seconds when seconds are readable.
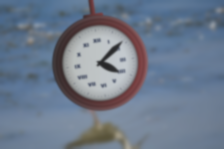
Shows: 4,09
